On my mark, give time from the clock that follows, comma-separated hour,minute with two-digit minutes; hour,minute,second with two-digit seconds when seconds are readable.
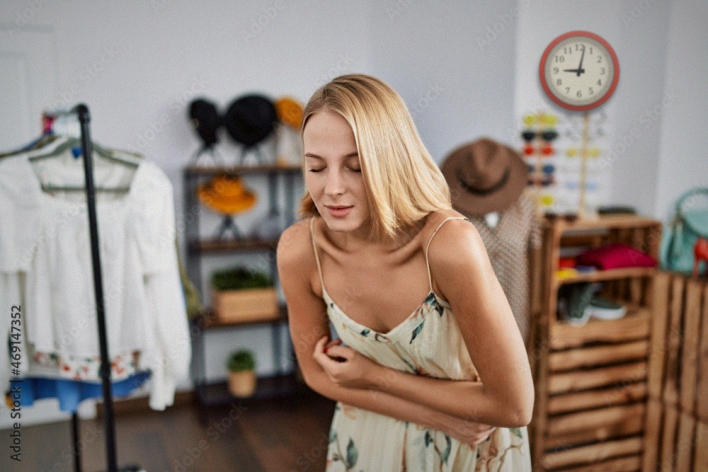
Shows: 9,02
